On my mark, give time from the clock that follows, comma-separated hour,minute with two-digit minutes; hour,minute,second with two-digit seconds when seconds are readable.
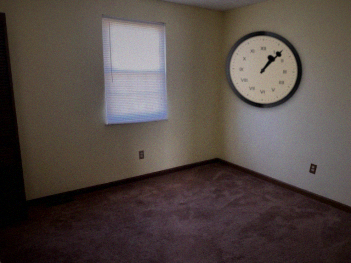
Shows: 1,07
